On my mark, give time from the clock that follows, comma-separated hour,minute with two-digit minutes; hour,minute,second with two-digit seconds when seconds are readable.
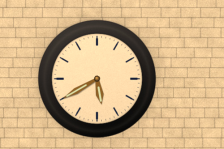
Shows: 5,40
